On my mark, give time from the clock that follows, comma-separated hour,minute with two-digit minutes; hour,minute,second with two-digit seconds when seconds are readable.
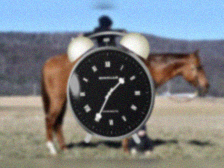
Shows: 1,35
